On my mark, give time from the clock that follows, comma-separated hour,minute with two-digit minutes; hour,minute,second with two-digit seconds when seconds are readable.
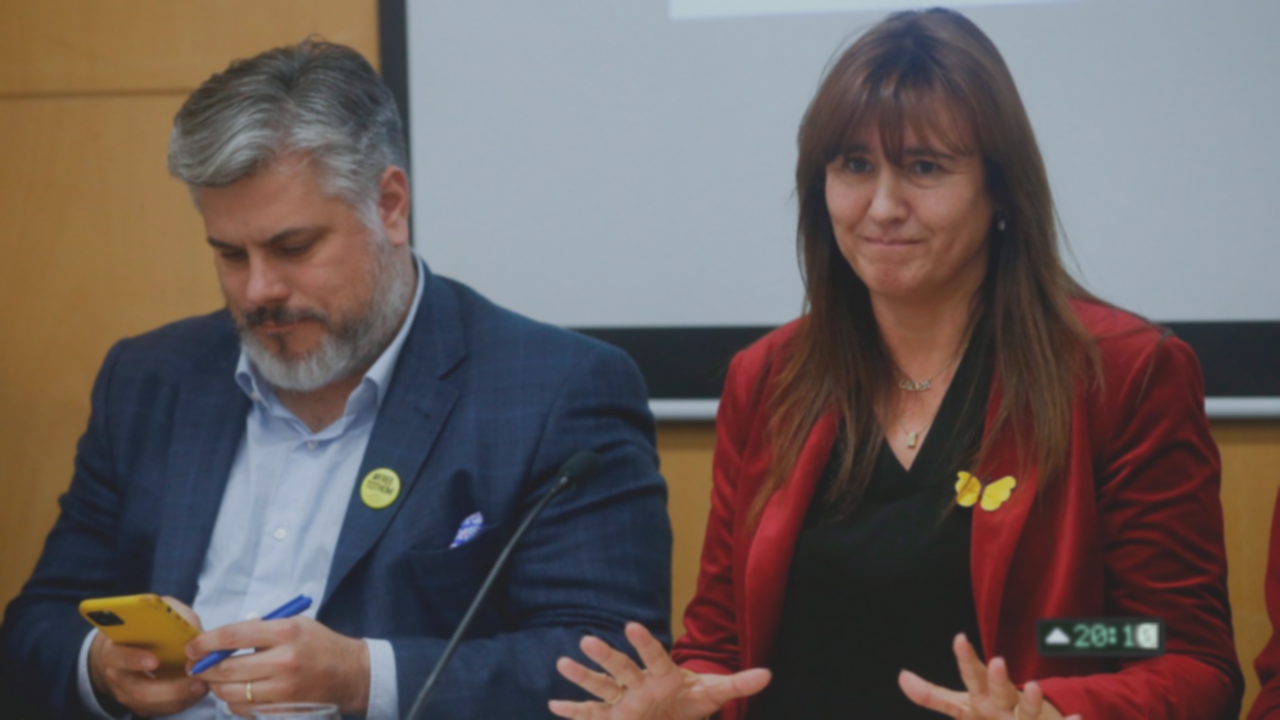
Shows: 20,10
